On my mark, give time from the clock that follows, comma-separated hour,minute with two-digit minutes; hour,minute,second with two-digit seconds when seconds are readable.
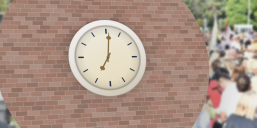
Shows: 7,01
